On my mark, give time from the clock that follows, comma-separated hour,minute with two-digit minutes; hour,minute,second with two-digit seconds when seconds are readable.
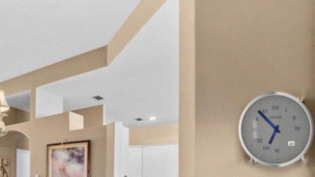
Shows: 6,53
